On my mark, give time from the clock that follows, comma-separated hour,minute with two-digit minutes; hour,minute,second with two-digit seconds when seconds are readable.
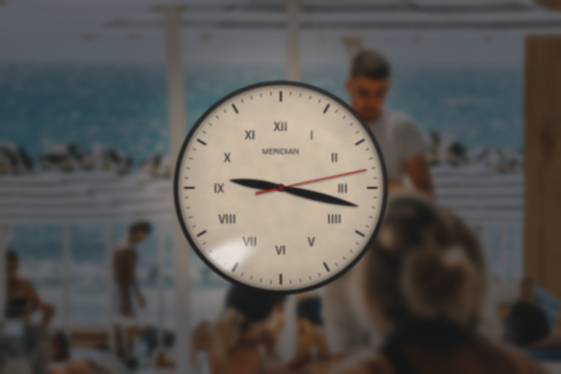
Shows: 9,17,13
